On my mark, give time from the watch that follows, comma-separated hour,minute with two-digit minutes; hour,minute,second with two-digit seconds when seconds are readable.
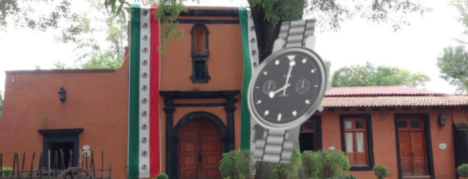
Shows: 8,01
